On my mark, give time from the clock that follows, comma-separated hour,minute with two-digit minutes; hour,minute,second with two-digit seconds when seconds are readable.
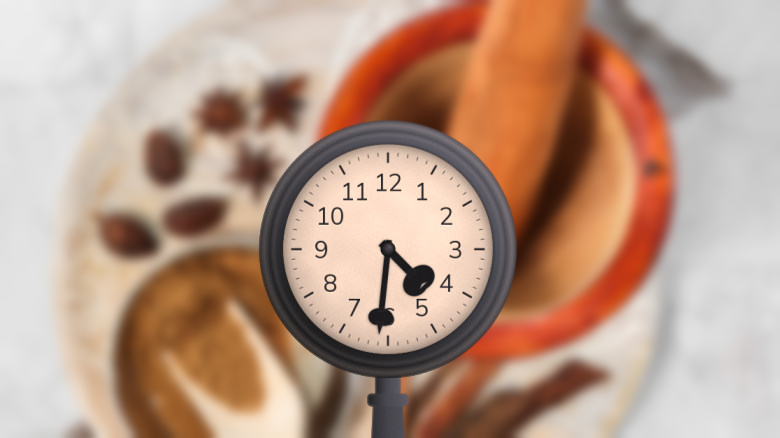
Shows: 4,31
